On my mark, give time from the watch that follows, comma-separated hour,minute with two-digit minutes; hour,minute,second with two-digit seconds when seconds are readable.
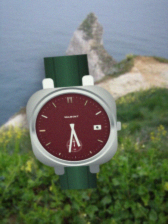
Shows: 5,32
